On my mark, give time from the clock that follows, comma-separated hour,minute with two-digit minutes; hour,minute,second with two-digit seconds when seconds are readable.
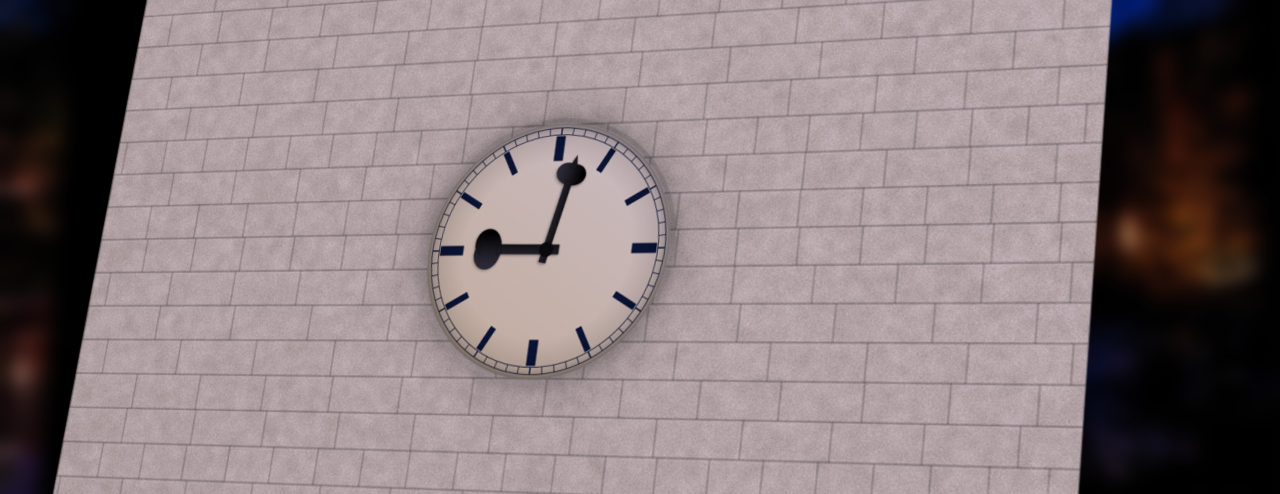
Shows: 9,02
